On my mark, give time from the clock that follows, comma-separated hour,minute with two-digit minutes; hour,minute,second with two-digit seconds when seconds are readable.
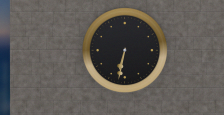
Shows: 6,32
